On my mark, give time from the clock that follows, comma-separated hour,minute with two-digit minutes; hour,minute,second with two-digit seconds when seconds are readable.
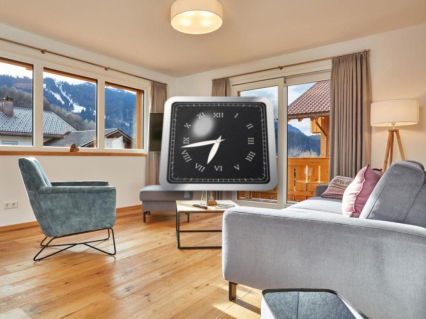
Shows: 6,43
